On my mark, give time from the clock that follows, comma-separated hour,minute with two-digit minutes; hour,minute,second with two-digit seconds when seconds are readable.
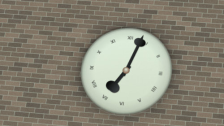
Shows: 7,03
